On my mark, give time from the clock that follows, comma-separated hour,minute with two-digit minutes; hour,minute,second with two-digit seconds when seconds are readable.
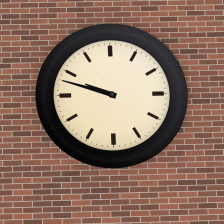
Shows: 9,48
